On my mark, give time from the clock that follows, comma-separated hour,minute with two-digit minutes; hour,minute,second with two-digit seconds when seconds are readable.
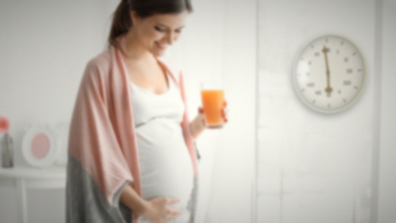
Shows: 5,59
